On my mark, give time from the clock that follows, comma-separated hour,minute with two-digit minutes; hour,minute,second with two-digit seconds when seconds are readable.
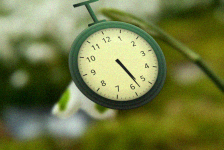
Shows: 5,28
